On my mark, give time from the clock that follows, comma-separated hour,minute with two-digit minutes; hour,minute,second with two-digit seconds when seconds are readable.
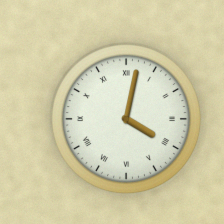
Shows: 4,02
